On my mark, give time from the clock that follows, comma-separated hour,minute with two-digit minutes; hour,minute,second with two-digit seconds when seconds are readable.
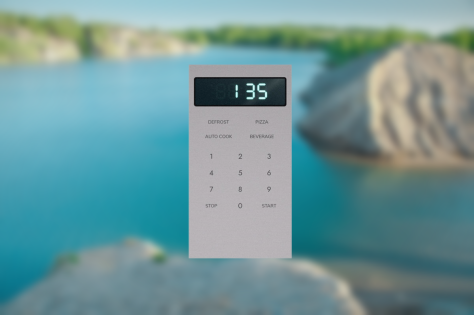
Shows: 1,35
